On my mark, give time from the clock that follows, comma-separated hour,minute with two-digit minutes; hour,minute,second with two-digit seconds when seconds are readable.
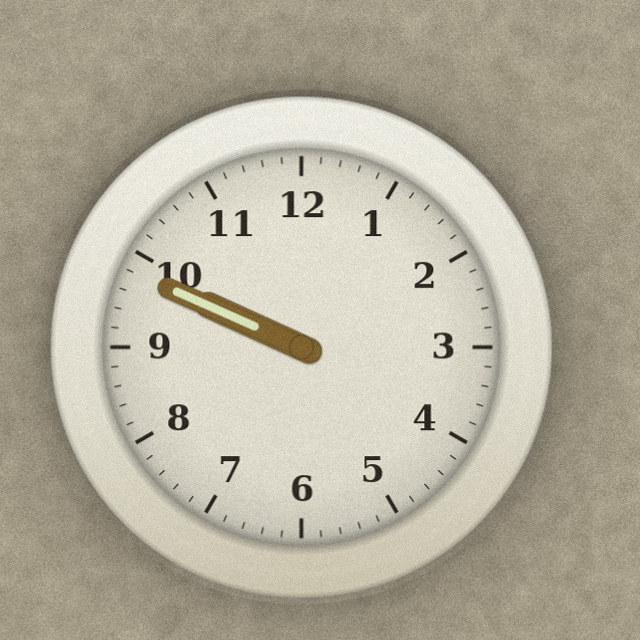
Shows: 9,49
